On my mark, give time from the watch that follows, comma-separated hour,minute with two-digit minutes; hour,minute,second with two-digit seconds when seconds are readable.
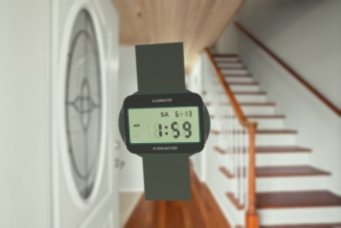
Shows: 1,59
